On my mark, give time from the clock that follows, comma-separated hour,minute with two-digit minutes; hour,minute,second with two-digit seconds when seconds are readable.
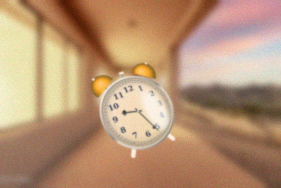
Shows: 9,26
